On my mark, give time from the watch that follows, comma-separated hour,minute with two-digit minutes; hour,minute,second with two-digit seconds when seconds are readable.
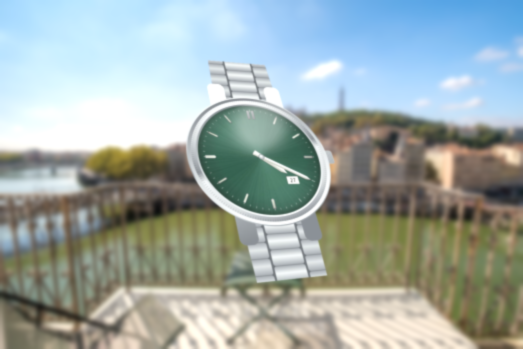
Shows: 4,20
